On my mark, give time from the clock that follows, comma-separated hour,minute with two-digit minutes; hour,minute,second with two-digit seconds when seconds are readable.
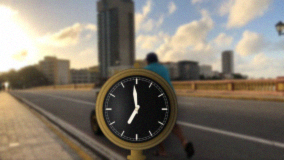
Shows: 6,59
